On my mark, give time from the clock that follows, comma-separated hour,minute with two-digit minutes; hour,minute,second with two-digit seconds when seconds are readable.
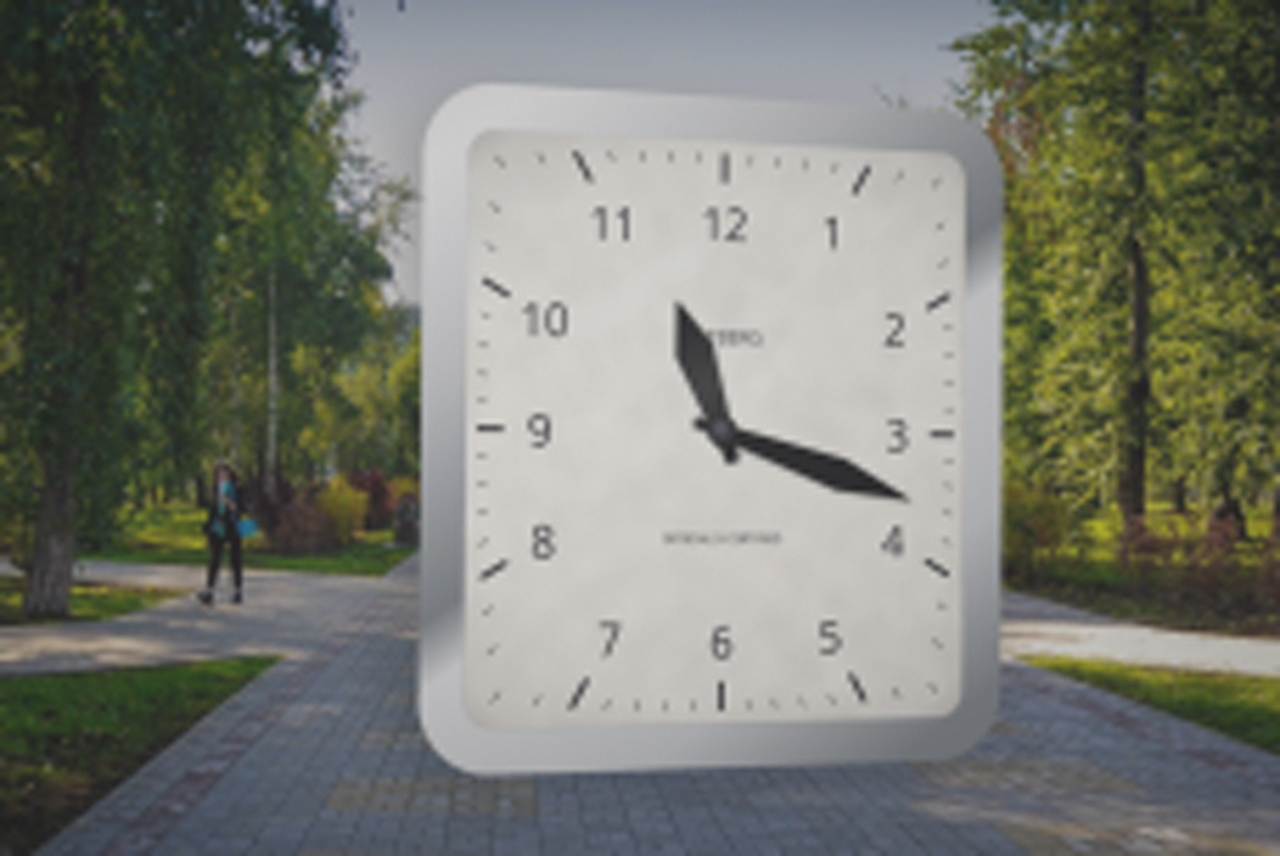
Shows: 11,18
